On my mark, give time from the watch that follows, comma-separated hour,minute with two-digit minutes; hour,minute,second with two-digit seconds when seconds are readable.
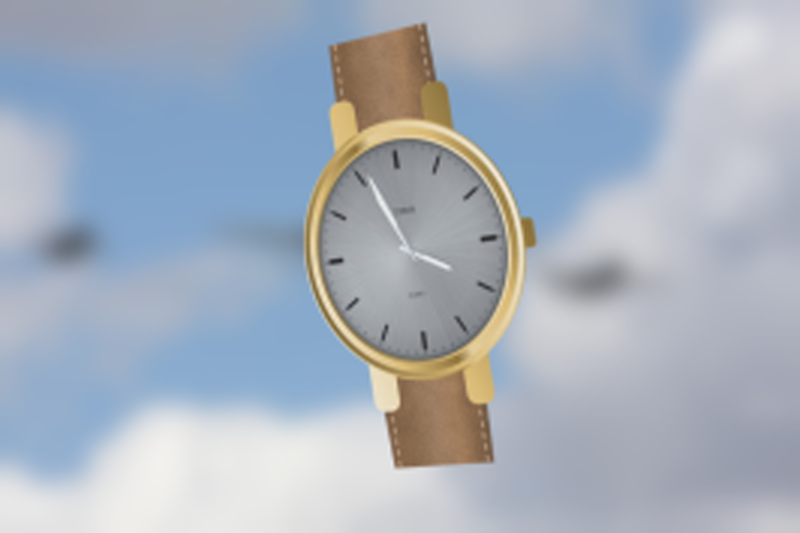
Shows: 3,56
